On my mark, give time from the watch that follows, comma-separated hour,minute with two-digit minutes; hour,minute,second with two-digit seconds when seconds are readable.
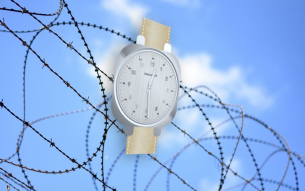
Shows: 12,29
